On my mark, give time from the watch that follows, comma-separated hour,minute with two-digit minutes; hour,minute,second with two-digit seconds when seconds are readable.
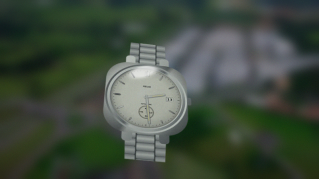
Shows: 2,29
